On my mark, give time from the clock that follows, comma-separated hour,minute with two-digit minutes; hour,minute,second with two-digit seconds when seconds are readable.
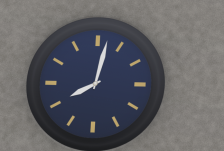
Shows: 8,02
